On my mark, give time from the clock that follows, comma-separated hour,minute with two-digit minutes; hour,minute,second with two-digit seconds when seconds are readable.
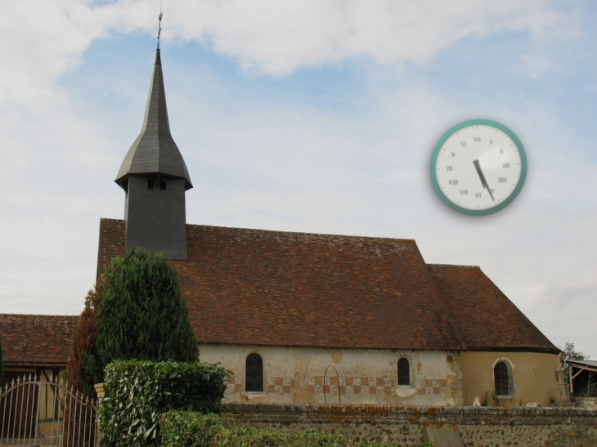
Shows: 5,26
